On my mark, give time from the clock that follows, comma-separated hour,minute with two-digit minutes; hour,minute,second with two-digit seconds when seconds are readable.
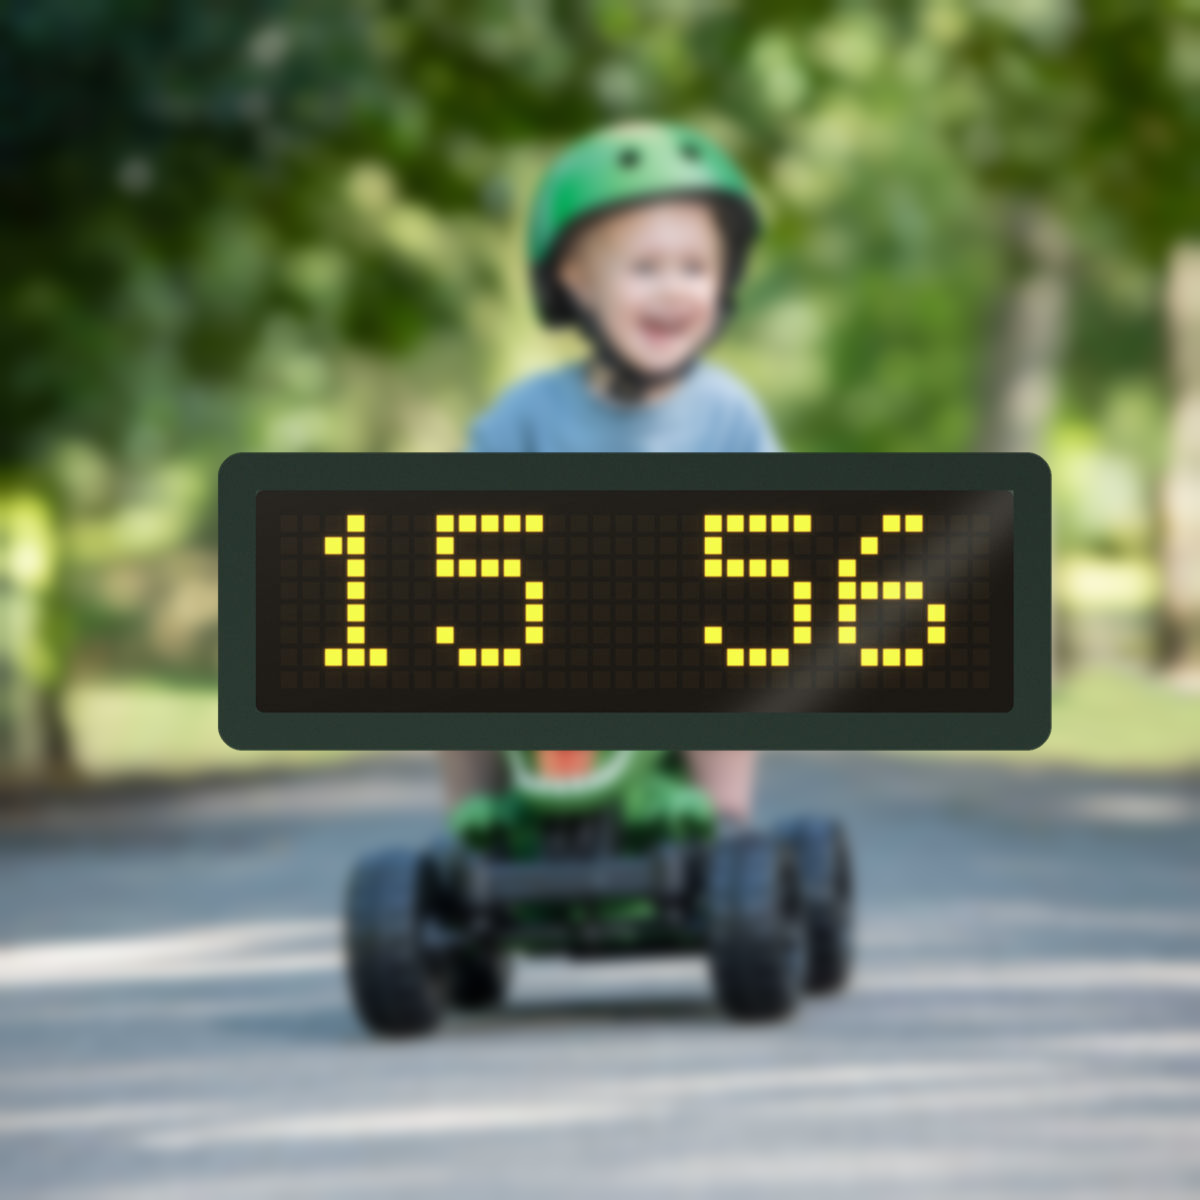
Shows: 15,56
